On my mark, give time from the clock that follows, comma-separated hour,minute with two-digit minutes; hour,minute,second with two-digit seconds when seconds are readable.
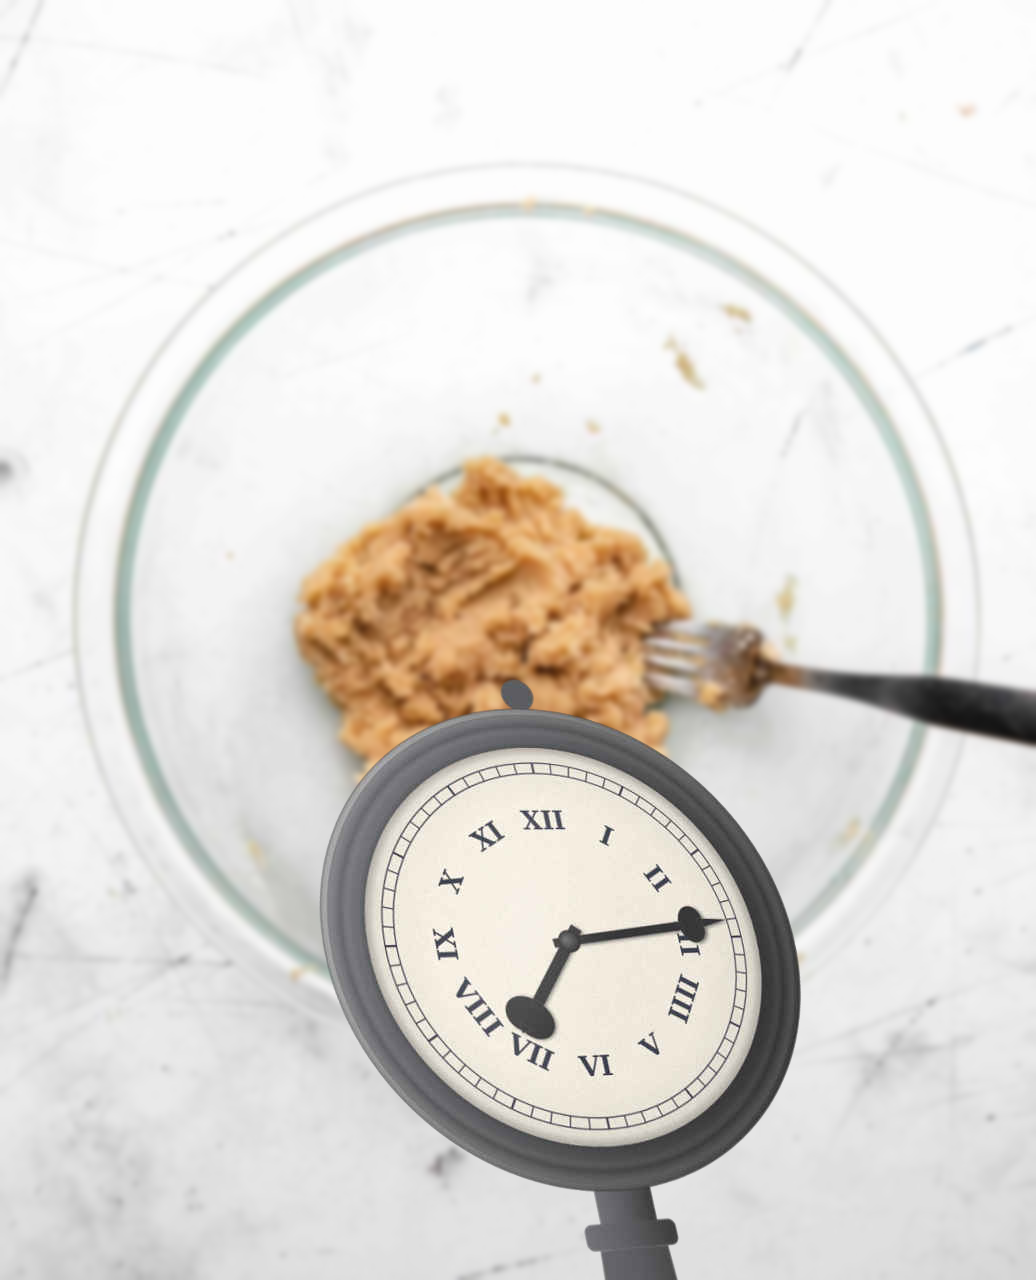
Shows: 7,14
